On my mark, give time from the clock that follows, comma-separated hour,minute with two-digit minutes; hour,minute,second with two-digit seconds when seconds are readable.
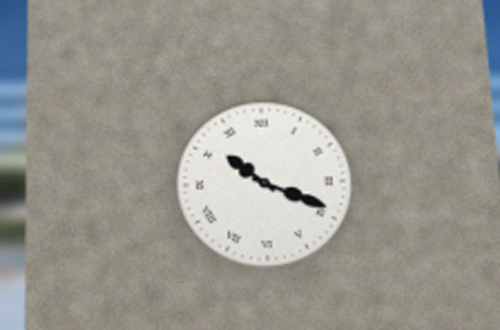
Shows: 10,19
